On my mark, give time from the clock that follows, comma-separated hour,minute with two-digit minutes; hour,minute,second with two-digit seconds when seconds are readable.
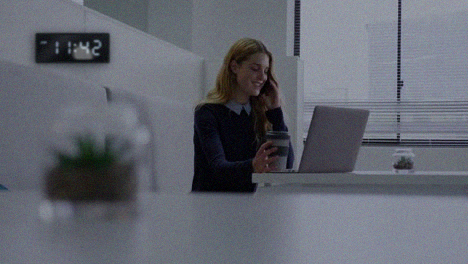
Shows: 11,42
